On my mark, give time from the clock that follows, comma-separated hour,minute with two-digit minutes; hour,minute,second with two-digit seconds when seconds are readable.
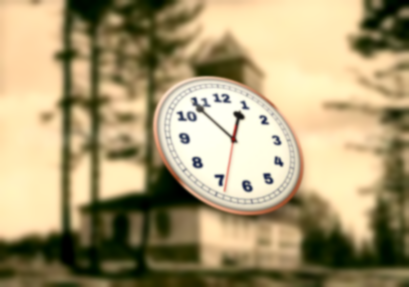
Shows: 12,53,34
